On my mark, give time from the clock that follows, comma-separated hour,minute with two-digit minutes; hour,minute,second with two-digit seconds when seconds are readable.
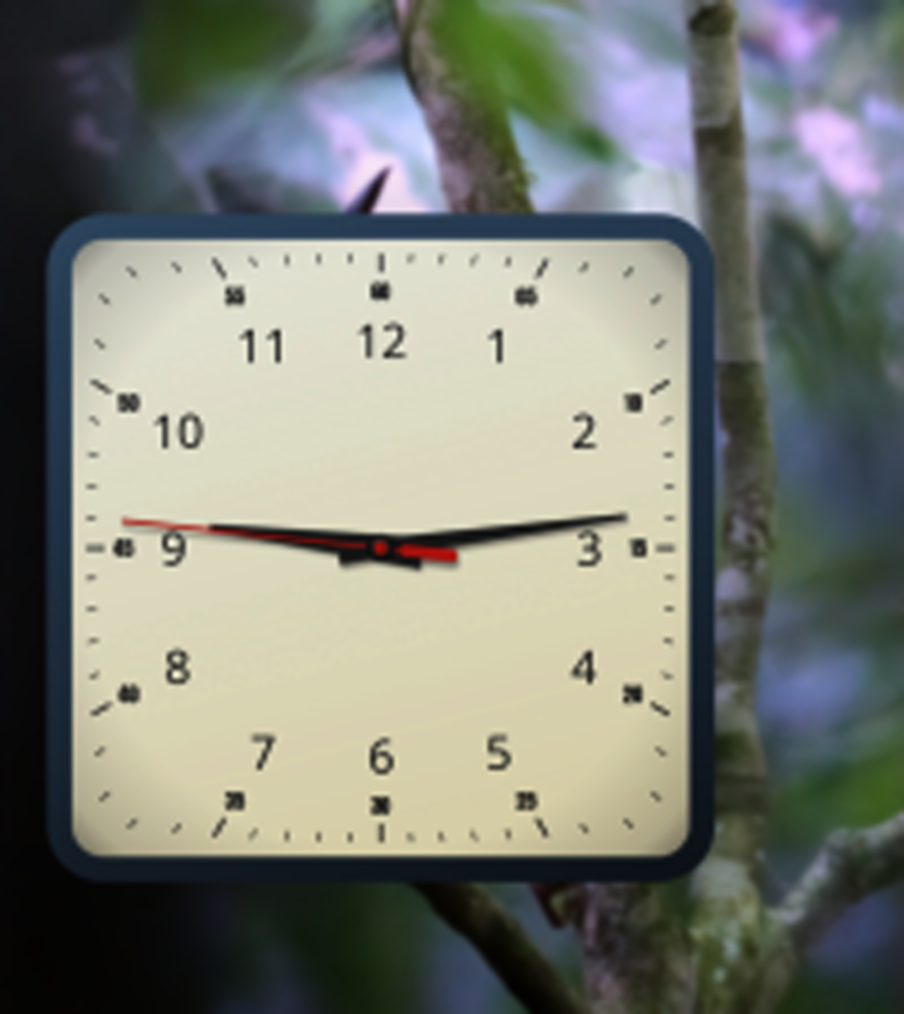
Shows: 9,13,46
